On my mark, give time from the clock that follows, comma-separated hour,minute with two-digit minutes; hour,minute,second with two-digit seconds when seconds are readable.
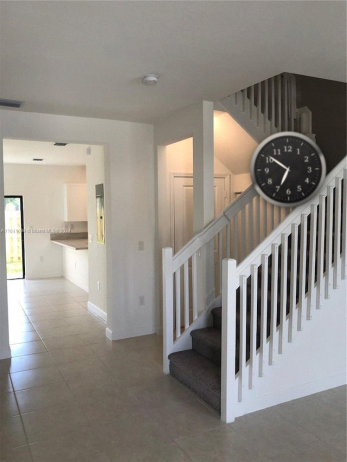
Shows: 6,51
